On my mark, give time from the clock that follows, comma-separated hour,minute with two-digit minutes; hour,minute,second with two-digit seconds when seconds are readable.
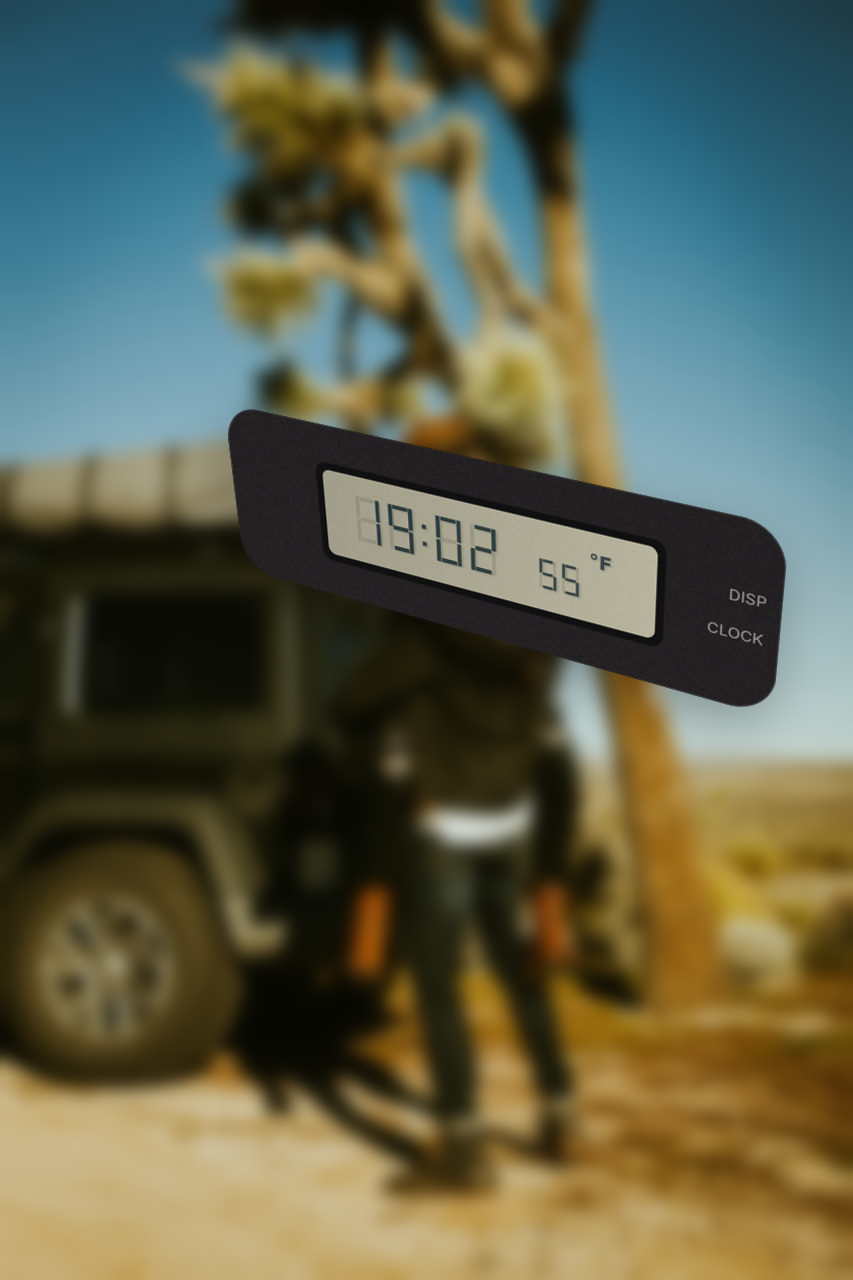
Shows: 19,02
